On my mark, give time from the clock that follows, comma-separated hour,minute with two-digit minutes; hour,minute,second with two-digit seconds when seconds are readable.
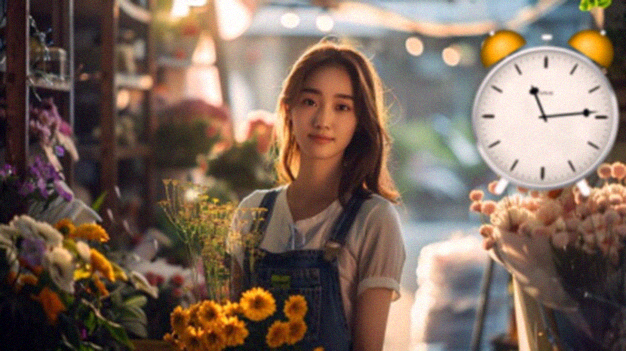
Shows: 11,14
